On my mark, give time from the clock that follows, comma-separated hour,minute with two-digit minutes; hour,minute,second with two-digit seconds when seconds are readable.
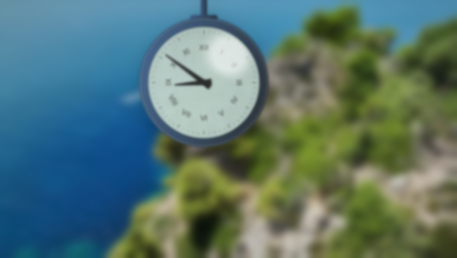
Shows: 8,51
